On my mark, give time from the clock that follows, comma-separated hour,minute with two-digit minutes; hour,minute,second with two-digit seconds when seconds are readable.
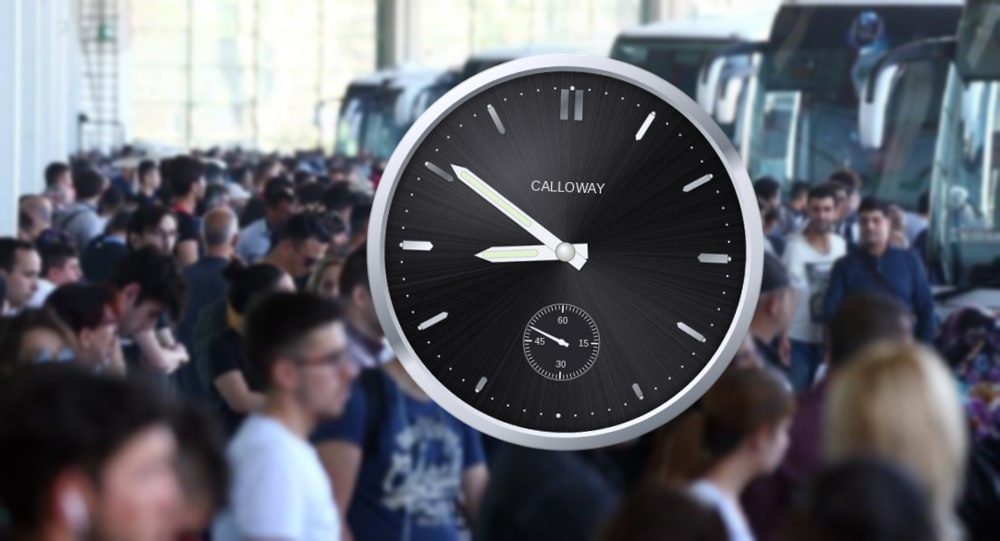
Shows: 8,50,49
